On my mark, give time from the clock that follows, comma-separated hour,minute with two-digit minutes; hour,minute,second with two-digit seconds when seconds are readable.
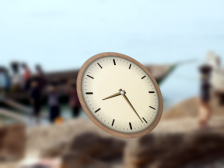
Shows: 8,26
